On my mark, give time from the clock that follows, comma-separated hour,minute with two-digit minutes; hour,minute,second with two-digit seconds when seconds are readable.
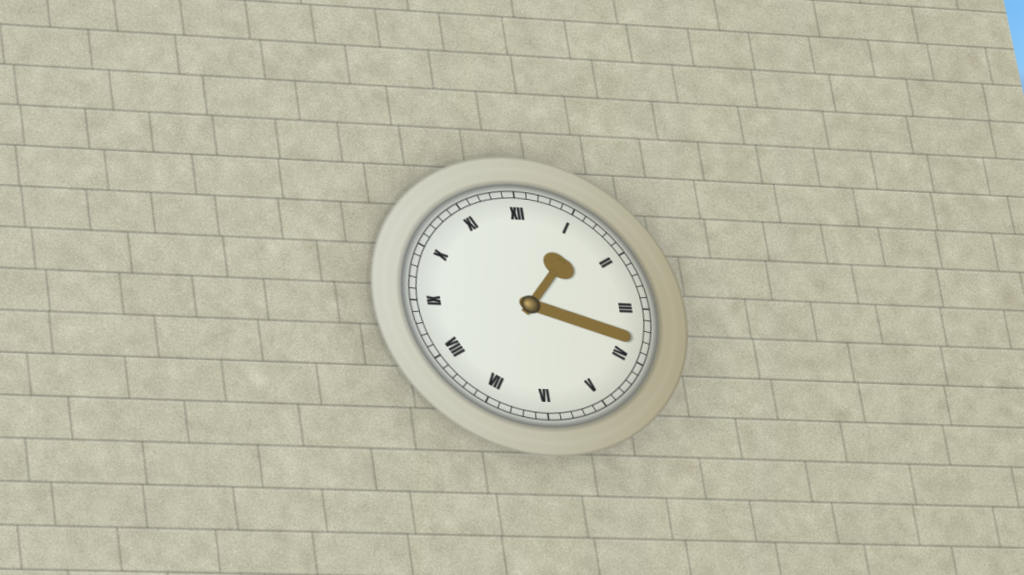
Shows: 1,18
